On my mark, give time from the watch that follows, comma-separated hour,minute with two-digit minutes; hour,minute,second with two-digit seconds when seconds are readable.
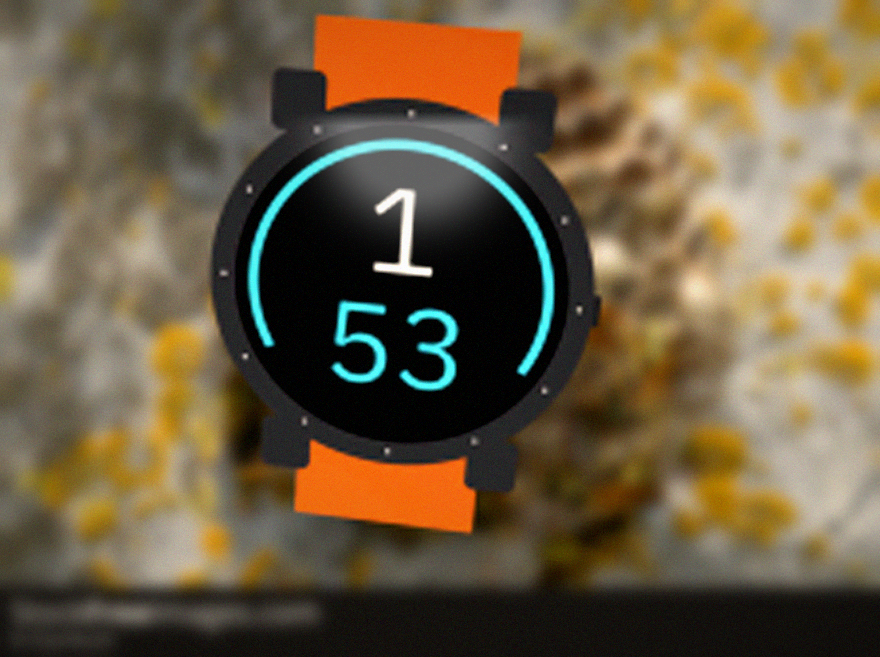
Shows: 1,53
